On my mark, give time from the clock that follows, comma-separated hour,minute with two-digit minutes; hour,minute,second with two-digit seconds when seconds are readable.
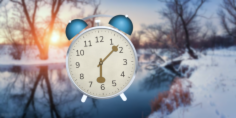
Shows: 6,08
